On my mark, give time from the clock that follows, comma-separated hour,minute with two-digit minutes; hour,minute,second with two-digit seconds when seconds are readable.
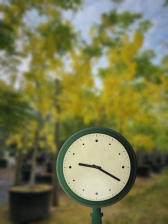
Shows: 9,20
